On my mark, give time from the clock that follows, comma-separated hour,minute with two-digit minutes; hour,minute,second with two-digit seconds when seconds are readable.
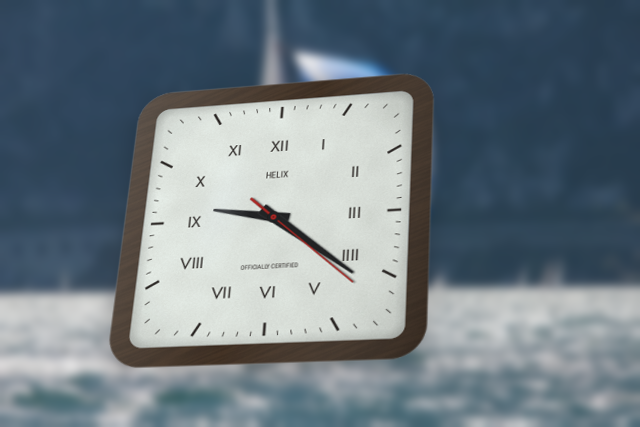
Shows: 9,21,22
